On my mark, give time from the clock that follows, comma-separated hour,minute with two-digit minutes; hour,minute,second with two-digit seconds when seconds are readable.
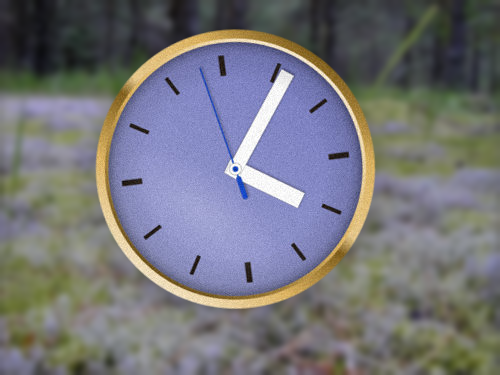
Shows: 4,05,58
